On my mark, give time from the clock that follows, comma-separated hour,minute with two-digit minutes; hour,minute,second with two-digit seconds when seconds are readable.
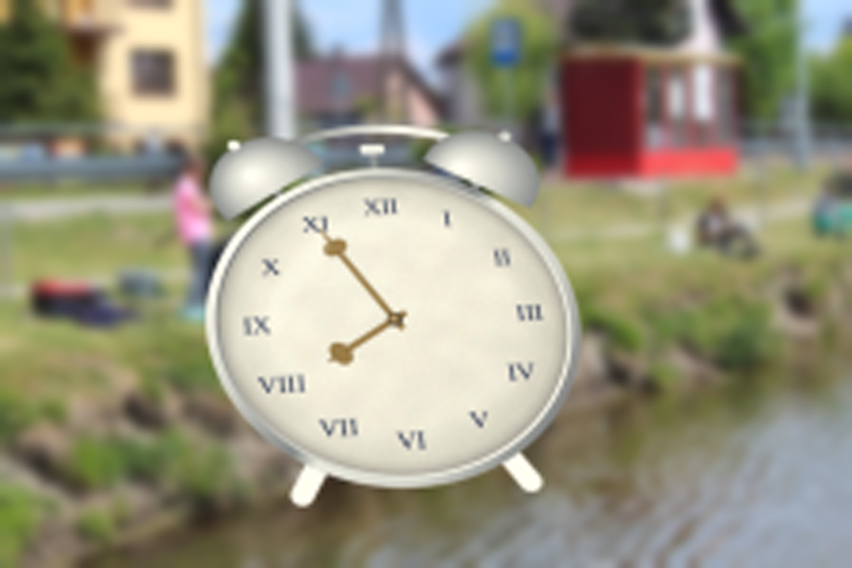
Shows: 7,55
